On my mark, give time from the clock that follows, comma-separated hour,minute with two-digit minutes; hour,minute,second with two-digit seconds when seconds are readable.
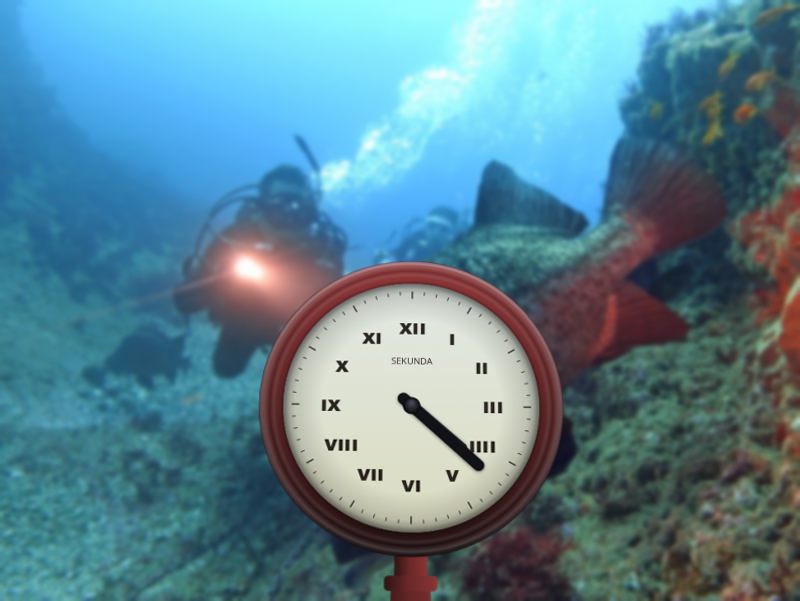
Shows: 4,22
